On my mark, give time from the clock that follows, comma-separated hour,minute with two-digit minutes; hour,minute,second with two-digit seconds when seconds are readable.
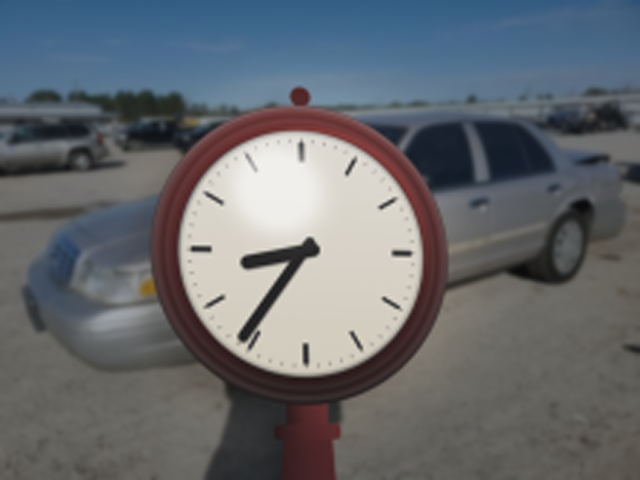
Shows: 8,36
